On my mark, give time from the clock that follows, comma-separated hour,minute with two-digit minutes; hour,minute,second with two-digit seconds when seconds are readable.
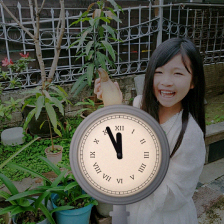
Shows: 11,56
